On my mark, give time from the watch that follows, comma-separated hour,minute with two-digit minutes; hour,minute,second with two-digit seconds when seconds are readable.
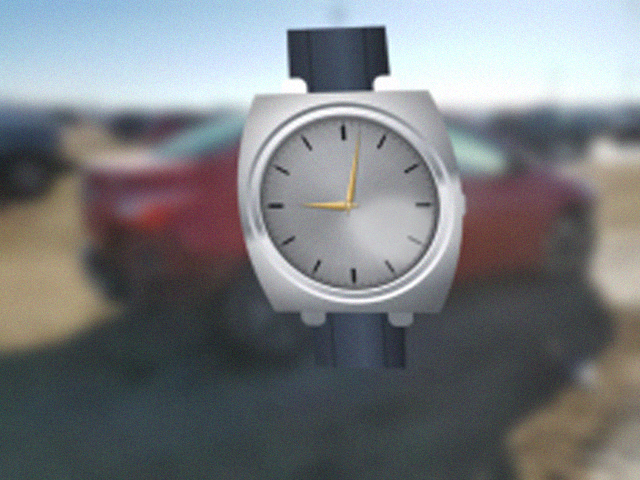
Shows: 9,02
